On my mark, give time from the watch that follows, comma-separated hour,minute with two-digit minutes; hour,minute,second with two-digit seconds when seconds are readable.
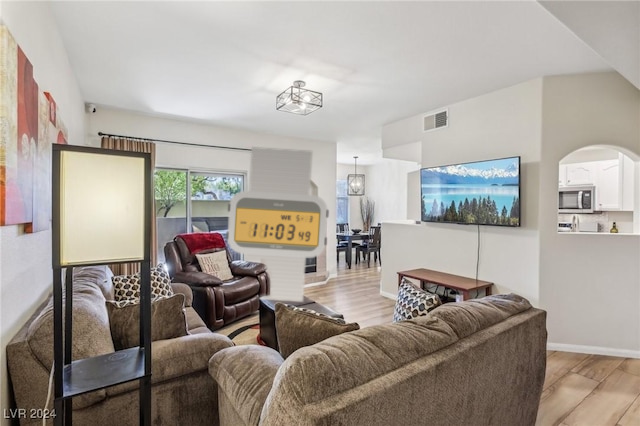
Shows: 11,03,49
